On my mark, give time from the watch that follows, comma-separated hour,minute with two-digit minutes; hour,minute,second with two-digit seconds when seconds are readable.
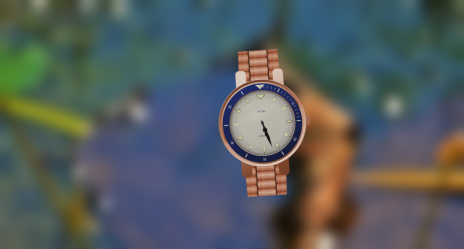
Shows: 5,27
